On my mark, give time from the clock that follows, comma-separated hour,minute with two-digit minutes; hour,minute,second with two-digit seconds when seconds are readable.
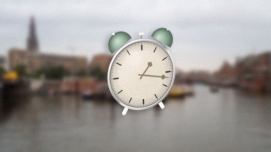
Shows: 1,17
